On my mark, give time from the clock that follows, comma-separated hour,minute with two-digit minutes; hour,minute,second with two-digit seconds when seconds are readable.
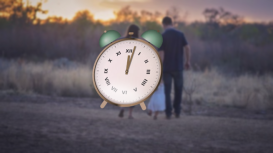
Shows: 12,02
